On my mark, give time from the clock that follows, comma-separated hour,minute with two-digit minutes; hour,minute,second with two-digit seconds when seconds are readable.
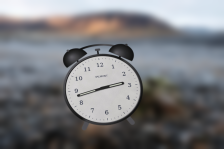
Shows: 2,43
